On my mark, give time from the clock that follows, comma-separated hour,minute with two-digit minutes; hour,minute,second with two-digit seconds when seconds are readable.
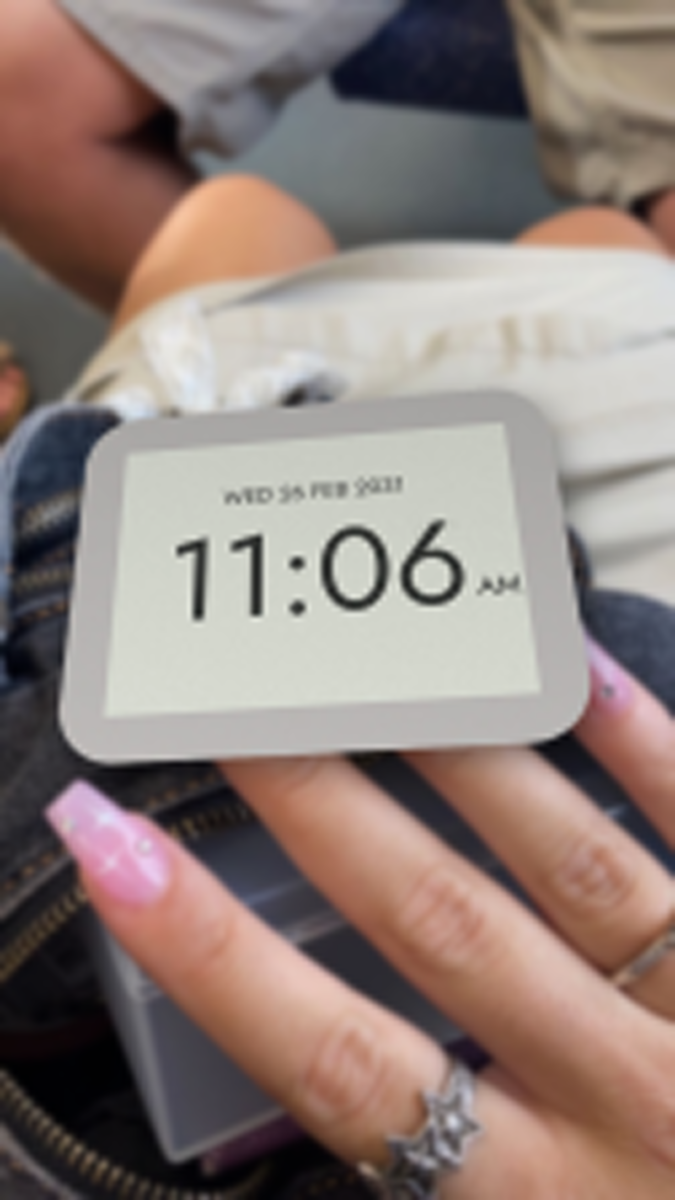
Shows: 11,06
